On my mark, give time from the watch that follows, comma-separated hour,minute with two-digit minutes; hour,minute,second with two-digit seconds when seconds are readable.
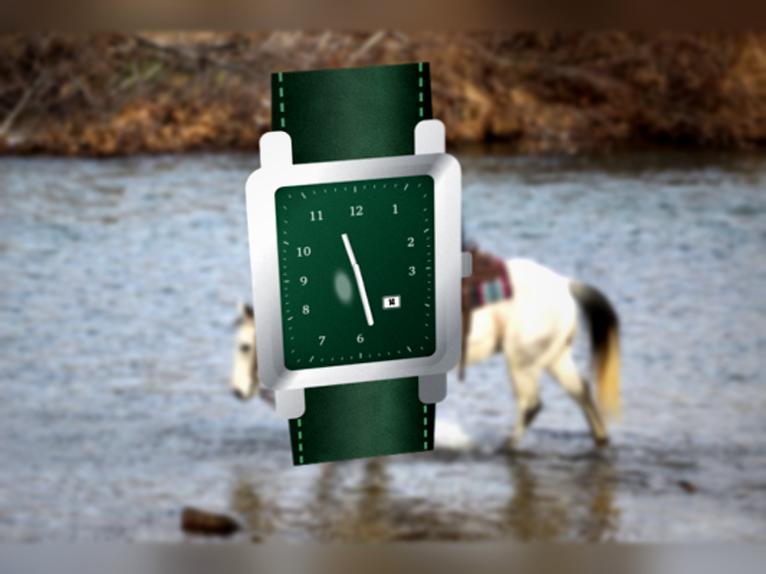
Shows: 11,28
